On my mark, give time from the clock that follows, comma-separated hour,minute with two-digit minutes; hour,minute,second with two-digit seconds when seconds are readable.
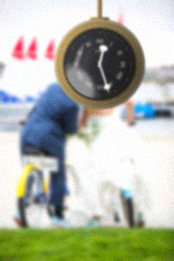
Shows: 12,27
